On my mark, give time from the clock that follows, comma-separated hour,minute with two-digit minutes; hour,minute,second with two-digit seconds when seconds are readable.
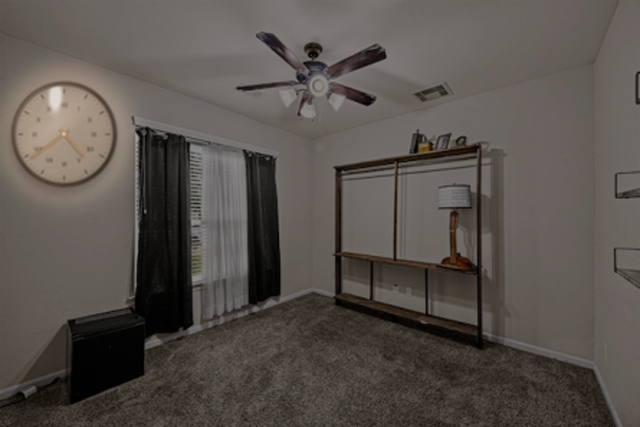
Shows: 4,39
